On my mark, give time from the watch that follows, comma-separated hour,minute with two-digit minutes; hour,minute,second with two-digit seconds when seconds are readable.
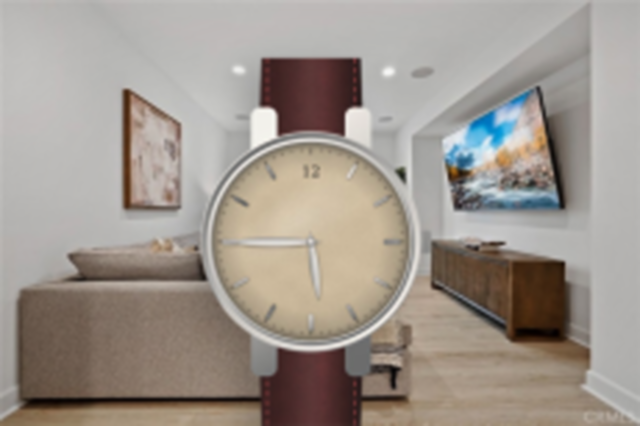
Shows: 5,45
